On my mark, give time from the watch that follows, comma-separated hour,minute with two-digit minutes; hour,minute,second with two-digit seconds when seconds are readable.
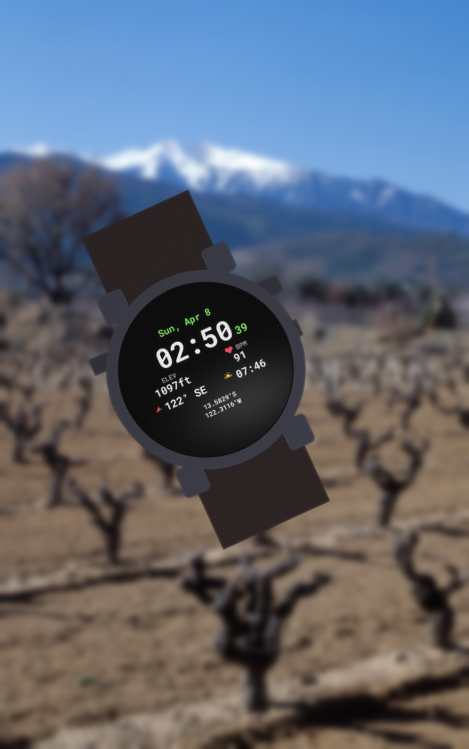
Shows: 2,50,39
